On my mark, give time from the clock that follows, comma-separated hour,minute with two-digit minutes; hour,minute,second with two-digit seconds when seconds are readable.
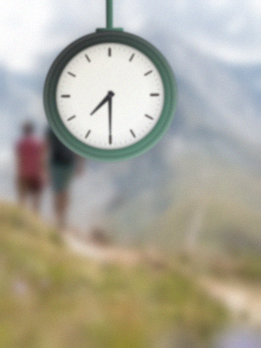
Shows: 7,30
